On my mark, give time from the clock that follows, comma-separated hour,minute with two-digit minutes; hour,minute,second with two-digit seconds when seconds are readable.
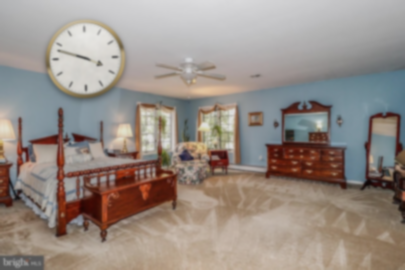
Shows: 3,48
